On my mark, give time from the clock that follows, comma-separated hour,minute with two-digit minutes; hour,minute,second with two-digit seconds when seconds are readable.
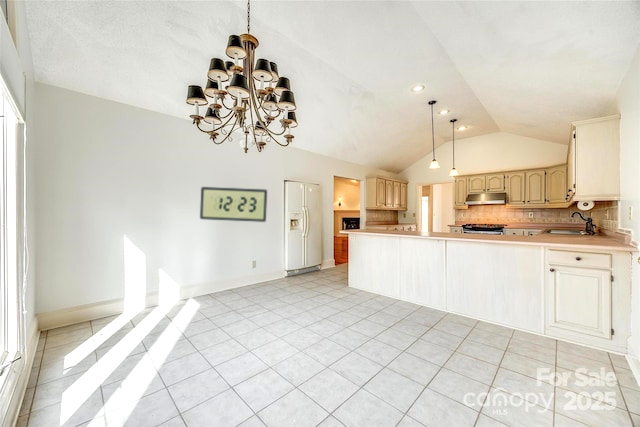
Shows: 12,23
